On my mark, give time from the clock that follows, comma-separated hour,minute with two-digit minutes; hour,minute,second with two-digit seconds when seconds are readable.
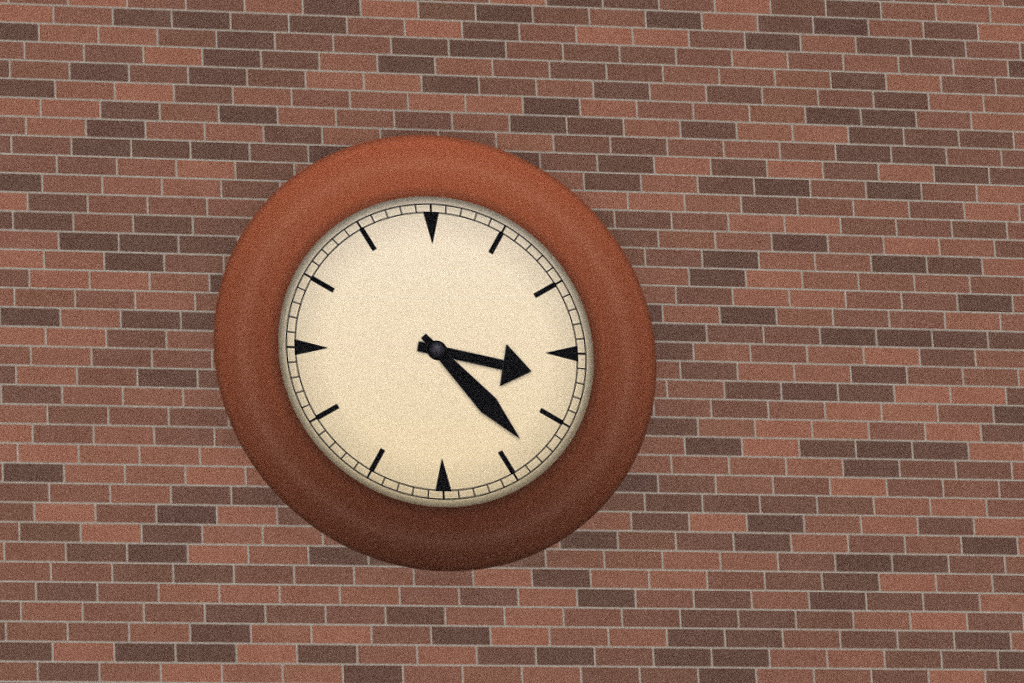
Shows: 3,23
